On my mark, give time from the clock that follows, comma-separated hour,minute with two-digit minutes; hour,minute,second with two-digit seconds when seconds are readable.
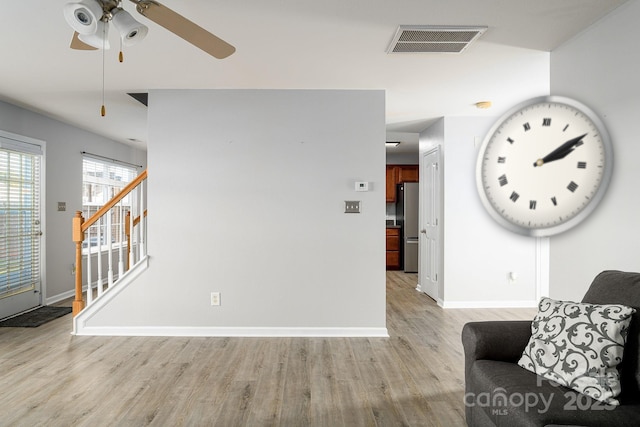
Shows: 2,09
